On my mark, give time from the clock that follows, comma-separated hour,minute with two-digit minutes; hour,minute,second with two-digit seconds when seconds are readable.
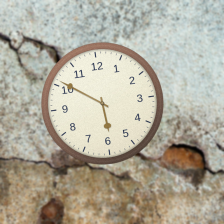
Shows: 5,51
